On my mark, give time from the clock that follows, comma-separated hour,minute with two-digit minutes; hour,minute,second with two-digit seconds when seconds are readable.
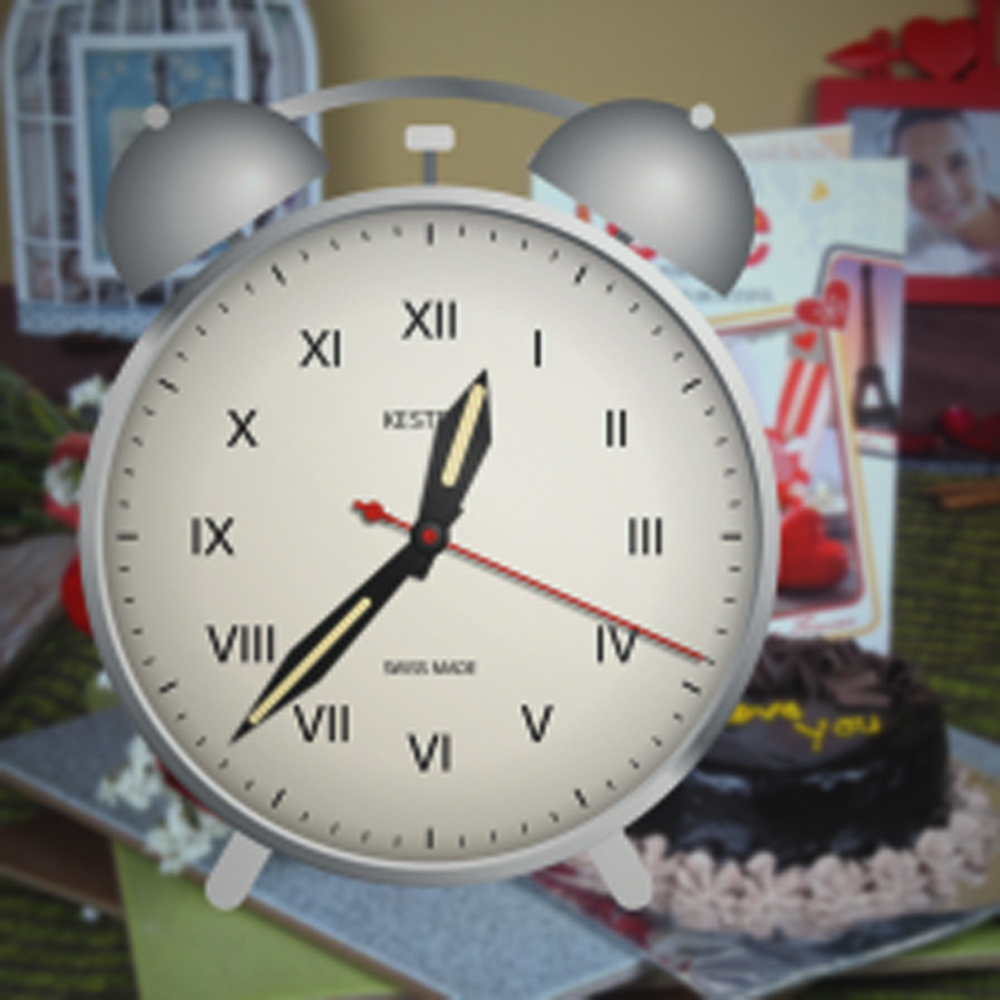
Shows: 12,37,19
